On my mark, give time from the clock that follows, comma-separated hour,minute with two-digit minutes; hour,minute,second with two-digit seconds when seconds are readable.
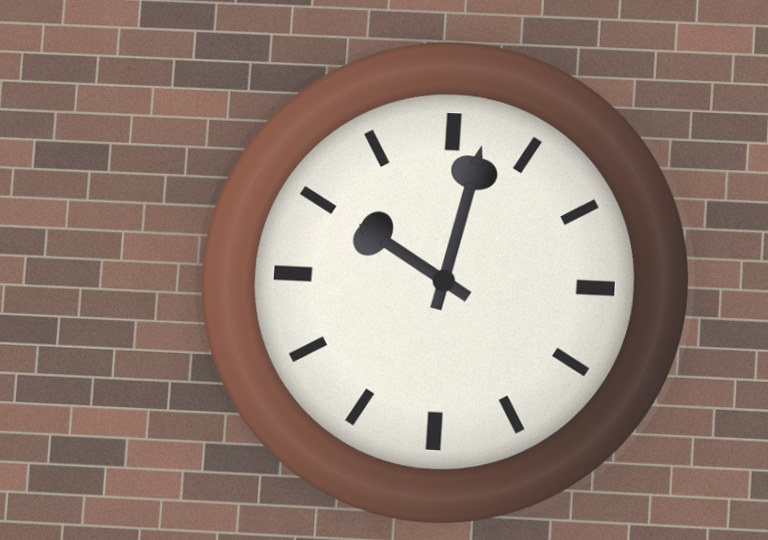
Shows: 10,02
